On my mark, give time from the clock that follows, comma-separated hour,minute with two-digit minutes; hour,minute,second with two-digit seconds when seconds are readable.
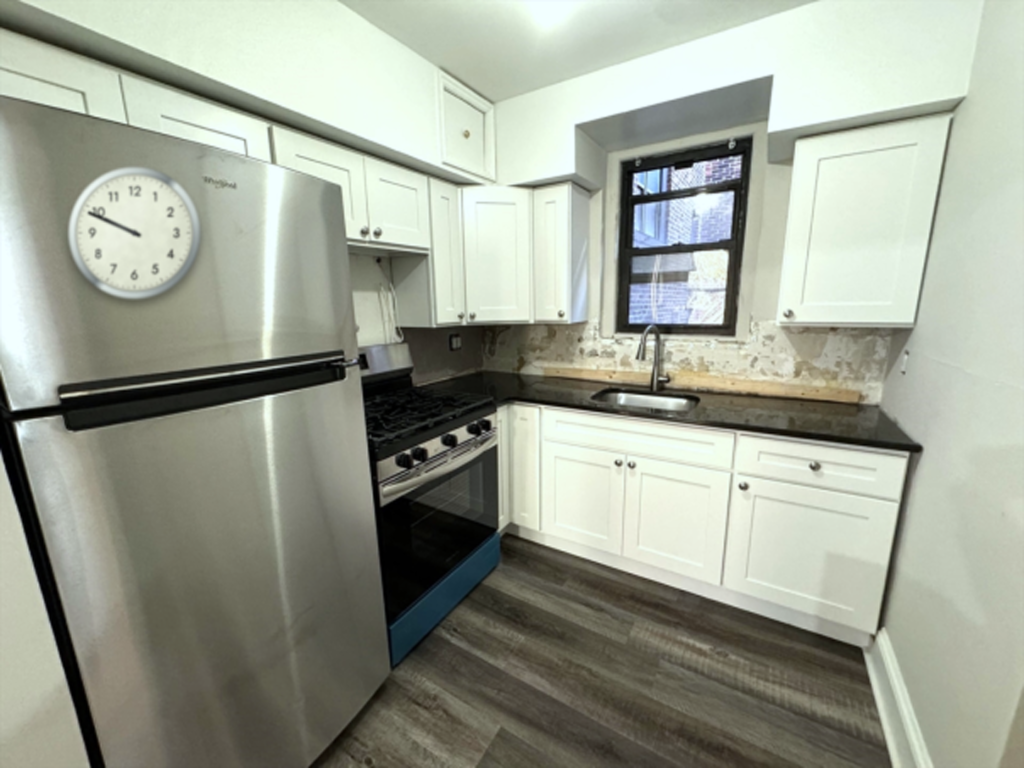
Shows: 9,49
